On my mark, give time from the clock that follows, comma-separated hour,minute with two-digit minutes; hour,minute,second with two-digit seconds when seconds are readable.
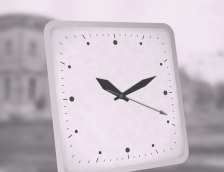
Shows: 10,11,19
